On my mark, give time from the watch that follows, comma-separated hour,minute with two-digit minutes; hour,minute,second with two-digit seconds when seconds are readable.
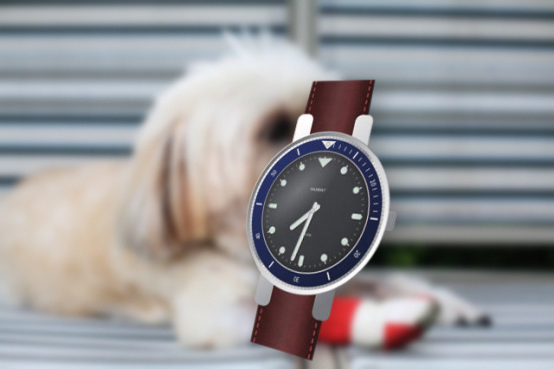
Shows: 7,32
